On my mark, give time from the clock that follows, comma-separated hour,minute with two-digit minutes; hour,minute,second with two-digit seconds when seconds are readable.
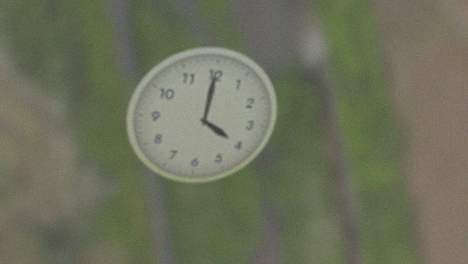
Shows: 4,00
